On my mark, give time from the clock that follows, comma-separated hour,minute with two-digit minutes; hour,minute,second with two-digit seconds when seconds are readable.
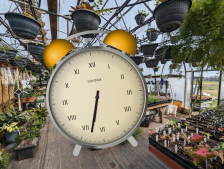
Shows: 6,33
